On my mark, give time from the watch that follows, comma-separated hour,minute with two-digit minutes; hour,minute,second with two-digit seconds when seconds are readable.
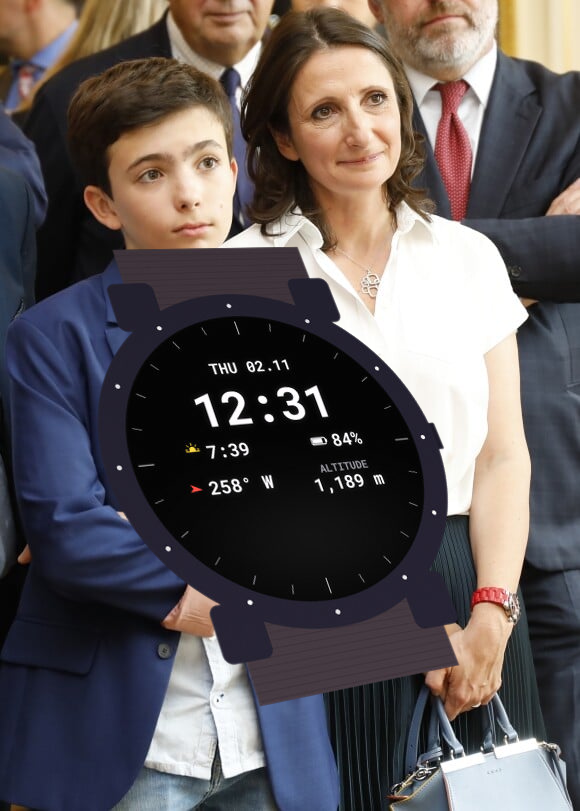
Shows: 12,31
